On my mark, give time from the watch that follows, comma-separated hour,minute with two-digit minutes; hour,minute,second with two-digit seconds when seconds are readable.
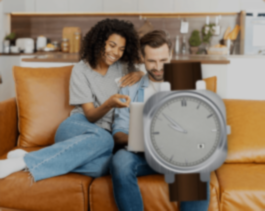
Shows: 9,52
